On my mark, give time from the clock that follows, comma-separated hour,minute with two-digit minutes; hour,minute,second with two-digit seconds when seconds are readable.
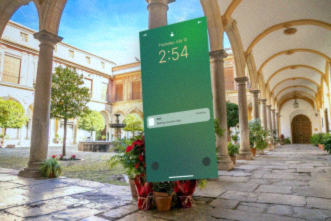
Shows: 2,54
